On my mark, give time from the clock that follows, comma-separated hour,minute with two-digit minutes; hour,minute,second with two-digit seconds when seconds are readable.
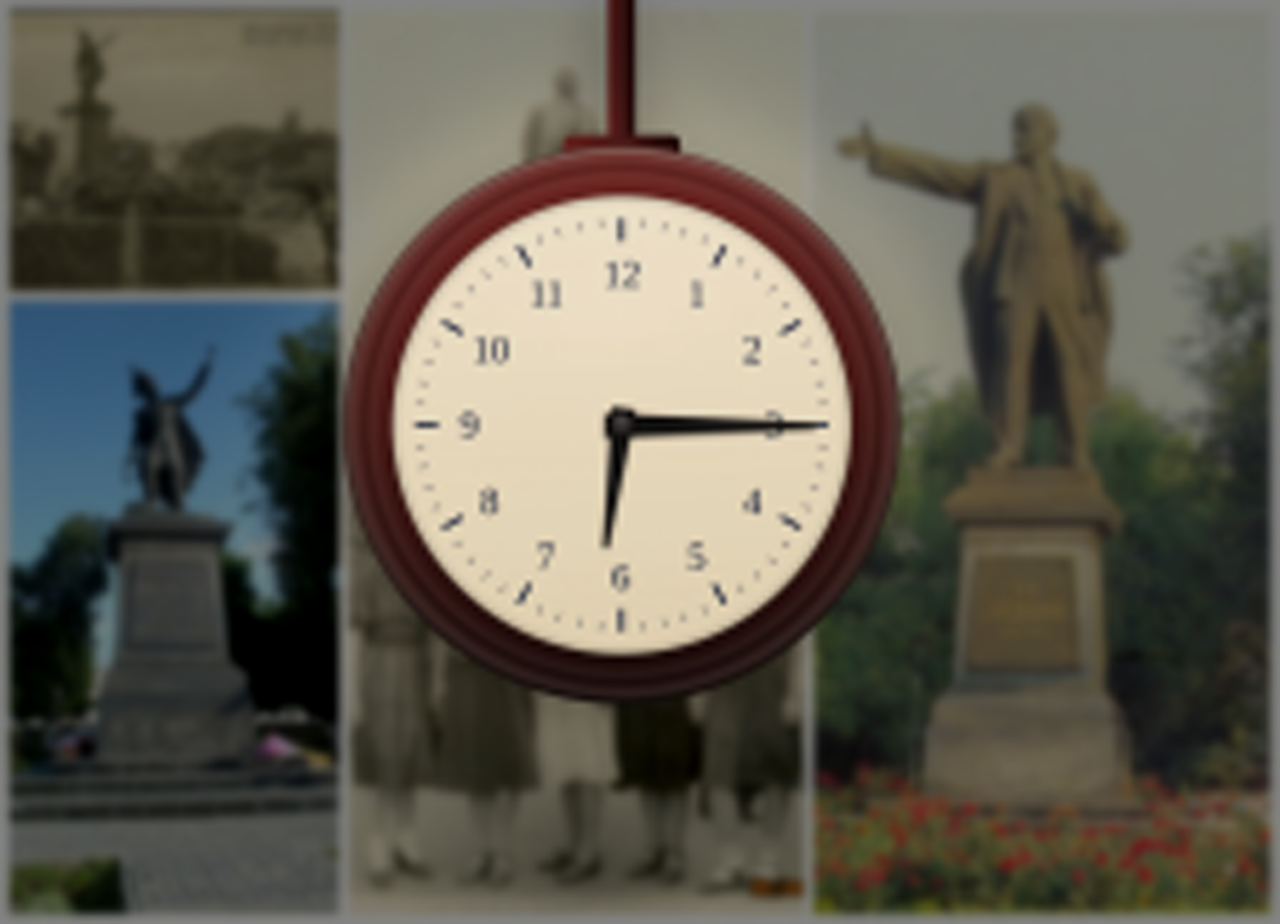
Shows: 6,15
